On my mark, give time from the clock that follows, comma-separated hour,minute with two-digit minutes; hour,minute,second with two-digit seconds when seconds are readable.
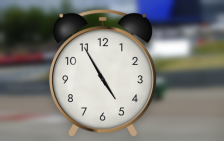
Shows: 4,55
